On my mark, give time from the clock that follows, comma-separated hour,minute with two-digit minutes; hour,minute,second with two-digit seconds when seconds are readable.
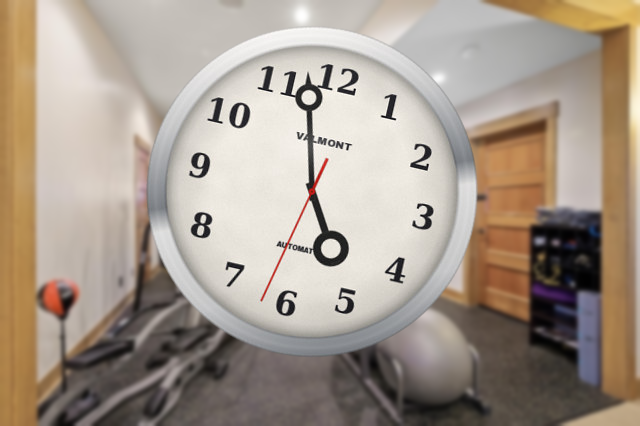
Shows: 4,57,32
